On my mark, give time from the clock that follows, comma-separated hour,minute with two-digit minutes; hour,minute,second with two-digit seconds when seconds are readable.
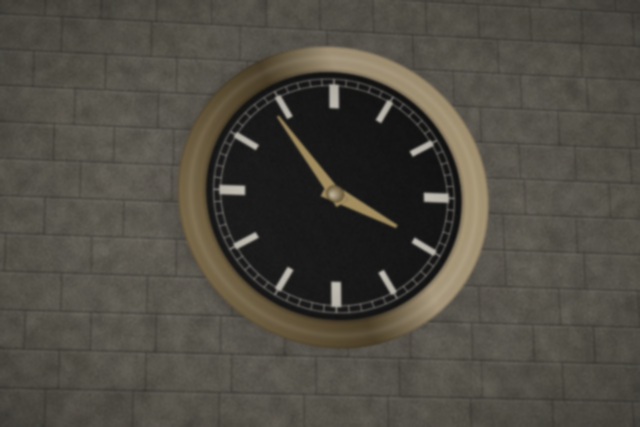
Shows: 3,54
